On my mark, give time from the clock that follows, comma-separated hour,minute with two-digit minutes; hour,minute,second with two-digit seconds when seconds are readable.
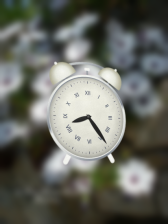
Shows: 8,24
